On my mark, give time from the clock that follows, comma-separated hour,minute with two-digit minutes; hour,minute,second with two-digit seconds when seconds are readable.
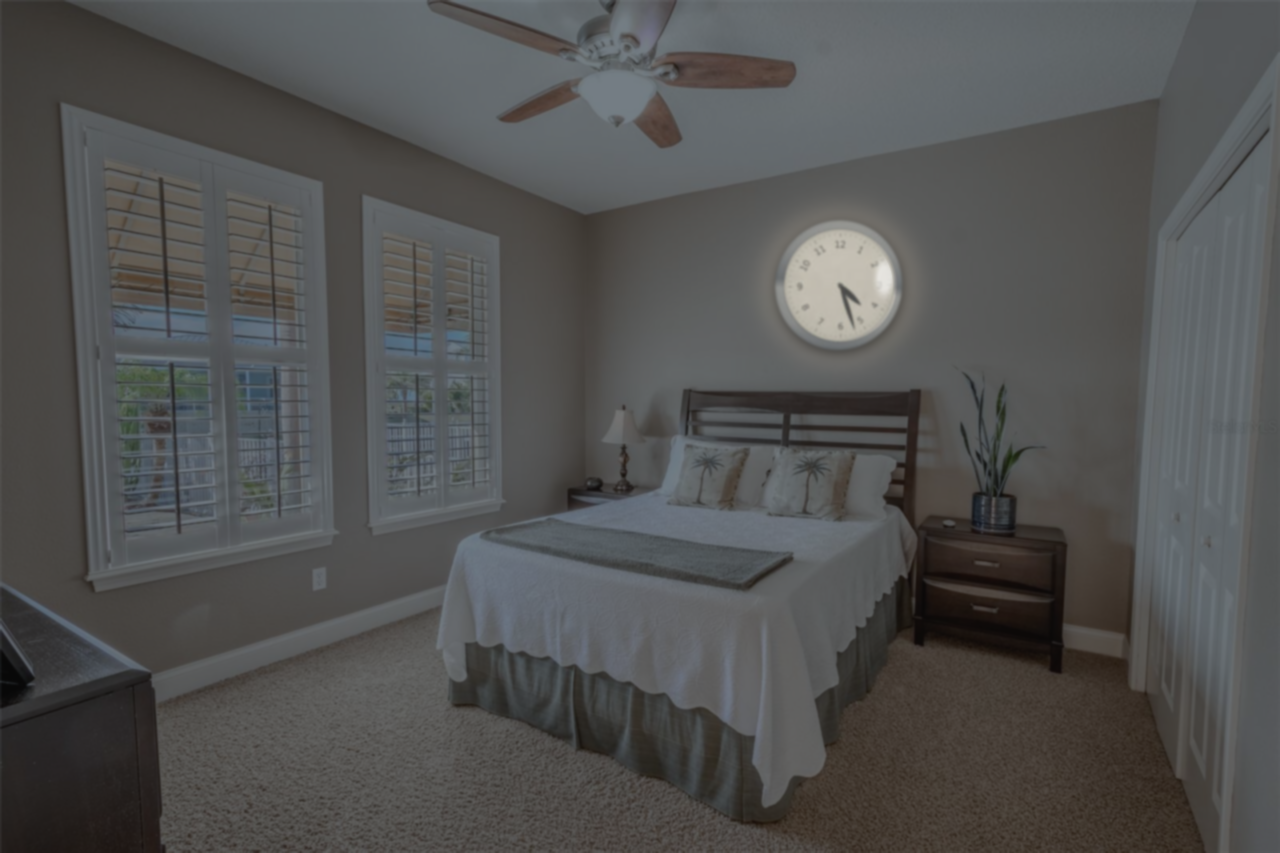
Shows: 4,27
